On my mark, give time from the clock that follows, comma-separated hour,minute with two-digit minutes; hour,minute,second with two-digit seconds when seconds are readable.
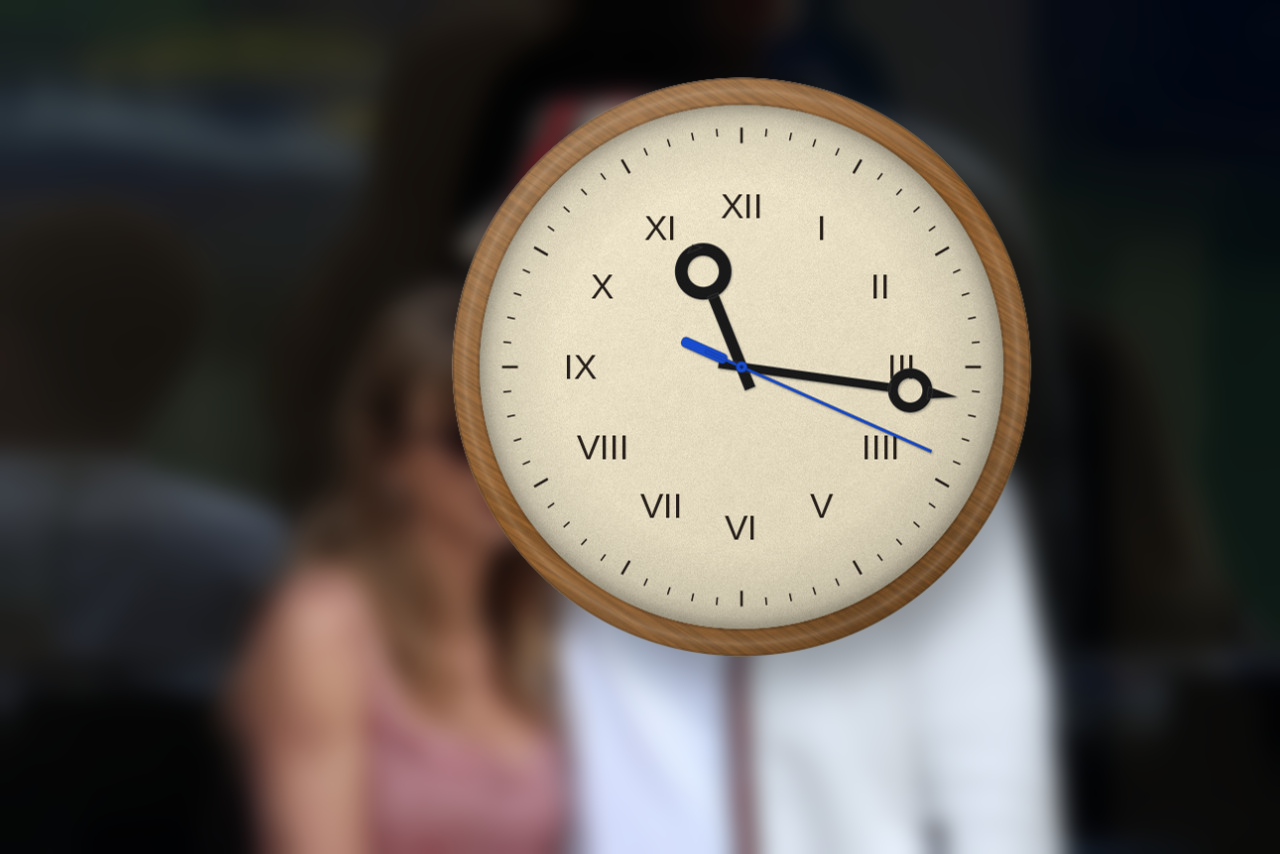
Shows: 11,16,19
